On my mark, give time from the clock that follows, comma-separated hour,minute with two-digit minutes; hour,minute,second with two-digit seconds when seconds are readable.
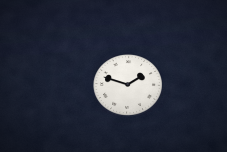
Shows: 1,48
